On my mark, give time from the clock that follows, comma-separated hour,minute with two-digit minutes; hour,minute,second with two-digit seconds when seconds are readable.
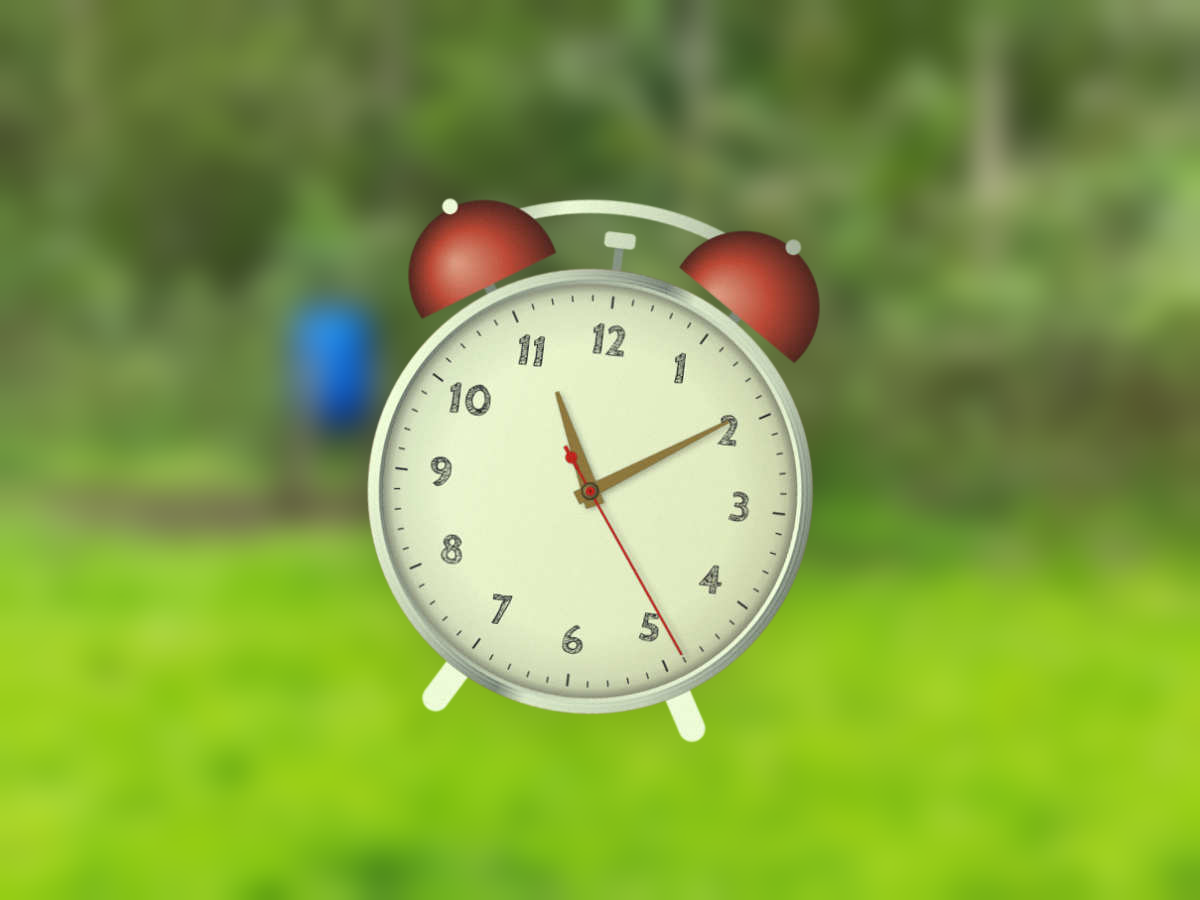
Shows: 11,09,24
